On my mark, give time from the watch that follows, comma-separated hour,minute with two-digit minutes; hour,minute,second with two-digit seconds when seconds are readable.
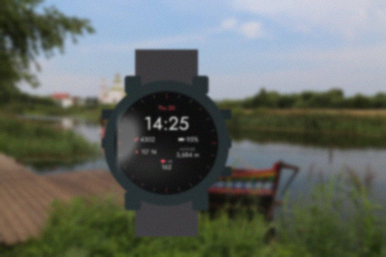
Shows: 14,25
